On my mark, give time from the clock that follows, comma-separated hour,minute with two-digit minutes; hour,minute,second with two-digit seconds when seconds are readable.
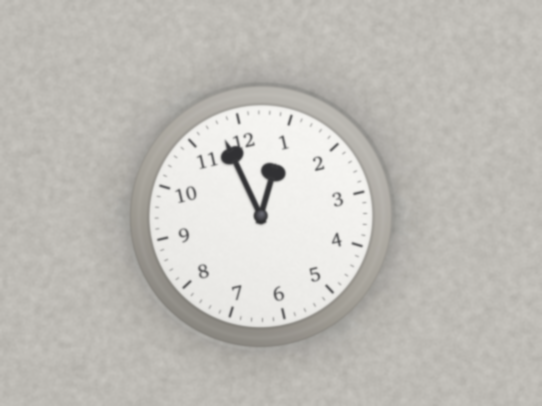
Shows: 12,58
